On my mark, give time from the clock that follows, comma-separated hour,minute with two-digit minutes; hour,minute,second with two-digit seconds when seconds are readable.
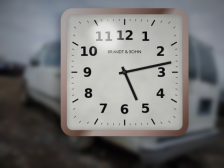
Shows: 5,13
